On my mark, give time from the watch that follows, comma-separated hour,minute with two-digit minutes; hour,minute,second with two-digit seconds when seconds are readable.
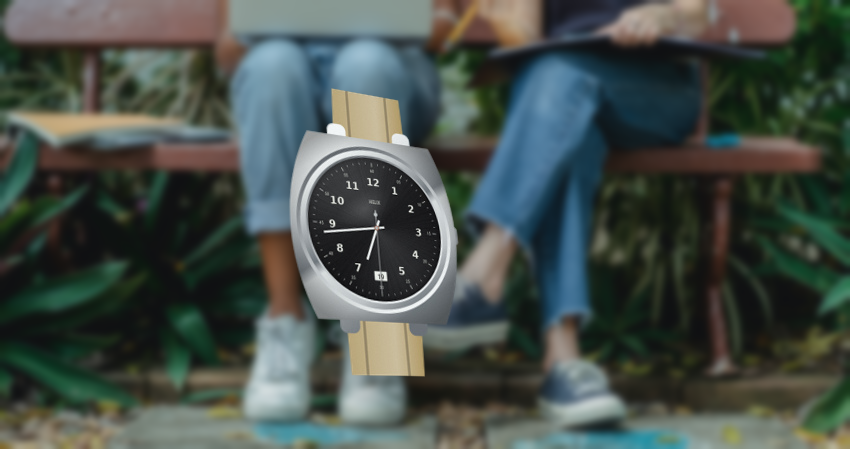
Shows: 6,43,30
